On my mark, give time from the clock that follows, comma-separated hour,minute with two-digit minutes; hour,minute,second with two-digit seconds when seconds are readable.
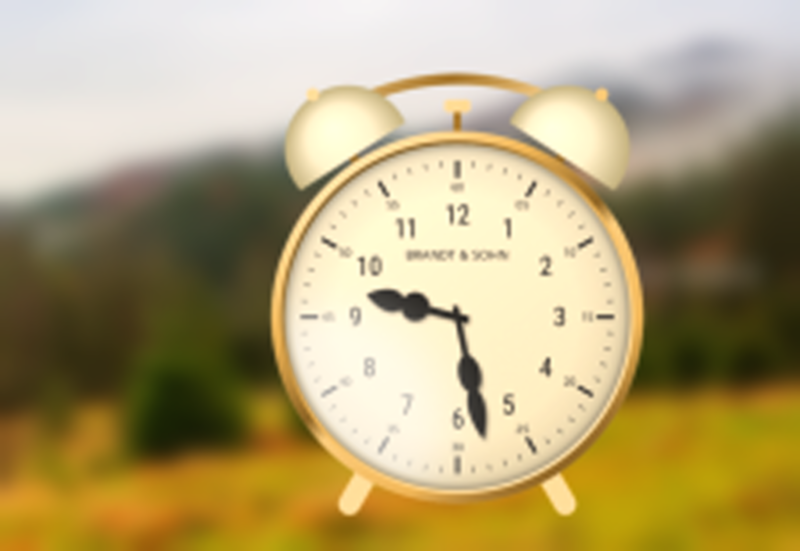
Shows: 9,28
